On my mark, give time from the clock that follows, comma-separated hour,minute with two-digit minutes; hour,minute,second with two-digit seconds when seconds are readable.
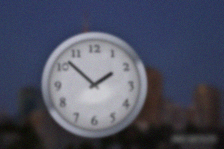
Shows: 1,52
